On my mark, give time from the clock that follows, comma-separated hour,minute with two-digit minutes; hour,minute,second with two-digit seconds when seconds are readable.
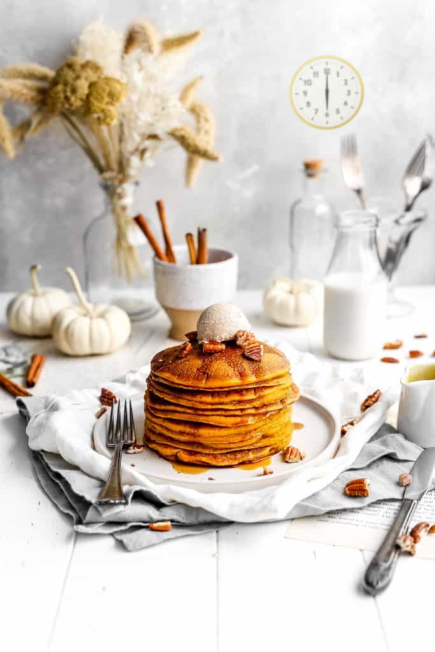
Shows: 6,00
